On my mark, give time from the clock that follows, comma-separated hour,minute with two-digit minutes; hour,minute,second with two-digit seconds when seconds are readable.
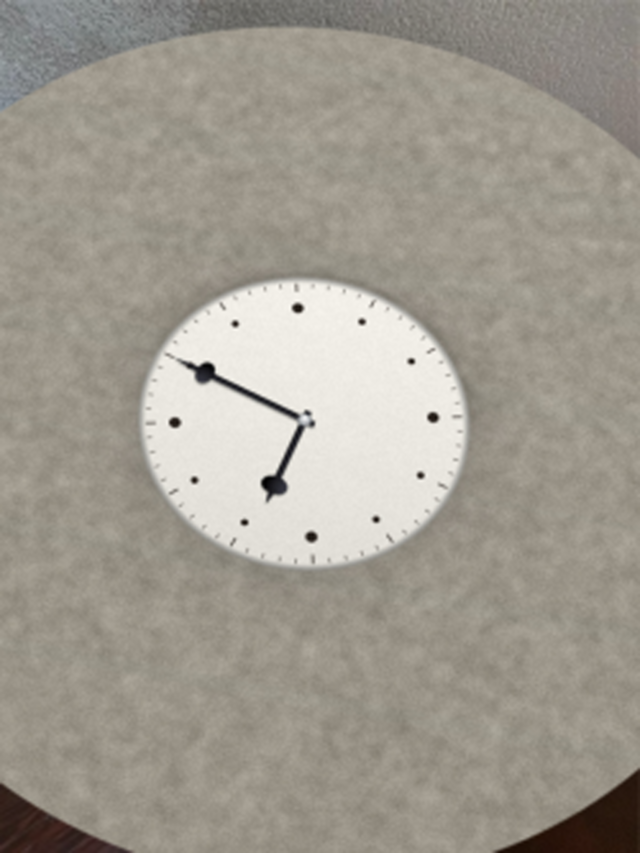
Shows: 6,50
